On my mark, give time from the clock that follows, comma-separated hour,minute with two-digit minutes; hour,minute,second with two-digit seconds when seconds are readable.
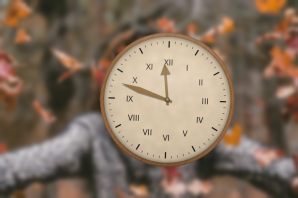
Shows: 11,48
